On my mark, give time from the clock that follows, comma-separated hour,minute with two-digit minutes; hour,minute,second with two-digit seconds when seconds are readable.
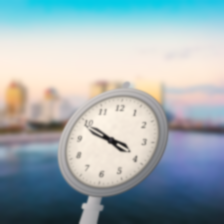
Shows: 3,49
